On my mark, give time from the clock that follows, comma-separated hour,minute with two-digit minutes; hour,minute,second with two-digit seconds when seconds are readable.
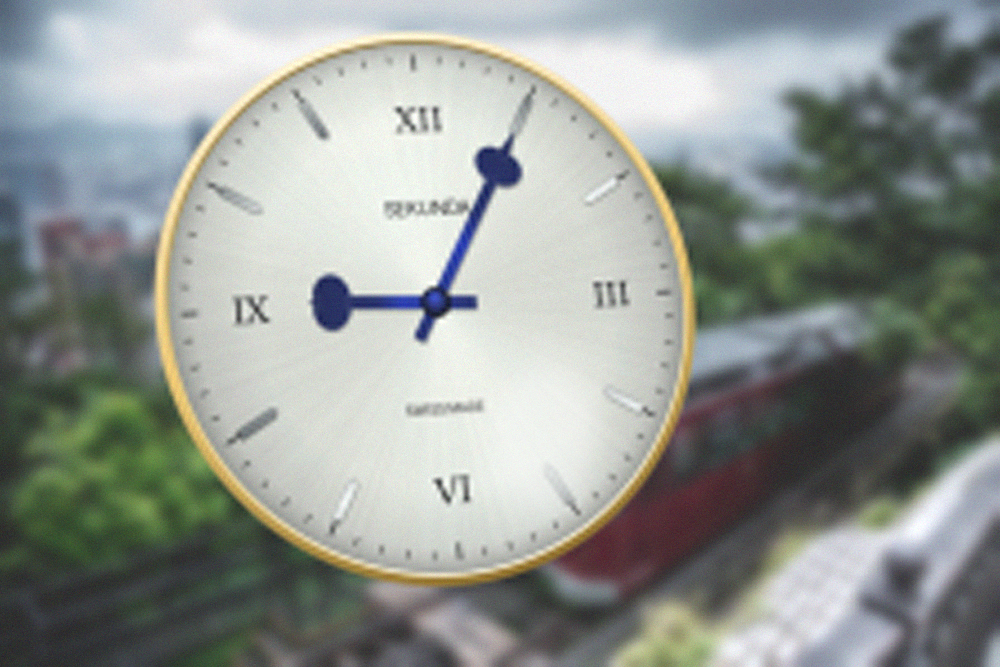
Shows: 9,05
